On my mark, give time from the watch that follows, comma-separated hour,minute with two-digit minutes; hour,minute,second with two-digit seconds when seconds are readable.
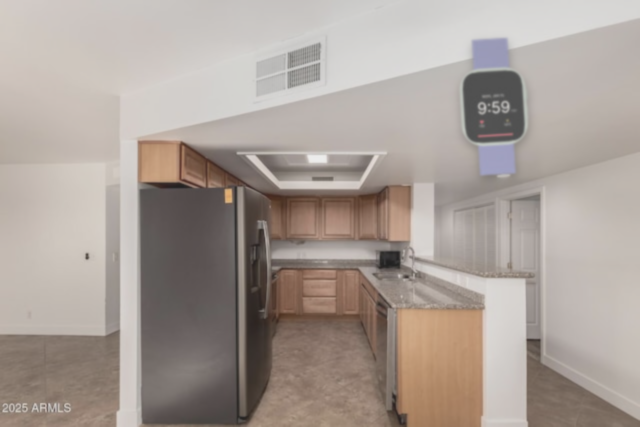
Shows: 9,59
